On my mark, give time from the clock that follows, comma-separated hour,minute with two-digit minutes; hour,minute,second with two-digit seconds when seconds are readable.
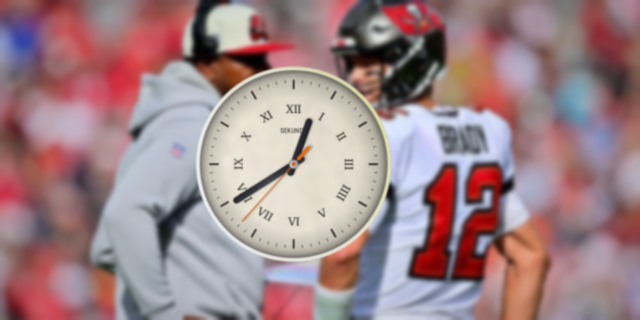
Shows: 12,39,37
